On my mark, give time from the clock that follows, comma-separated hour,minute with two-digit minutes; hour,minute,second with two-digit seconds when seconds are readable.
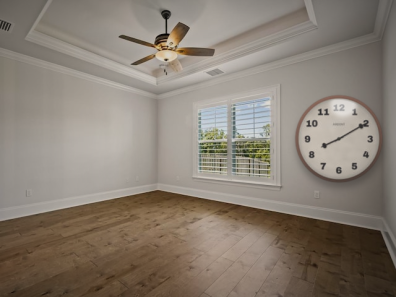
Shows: 8,10
